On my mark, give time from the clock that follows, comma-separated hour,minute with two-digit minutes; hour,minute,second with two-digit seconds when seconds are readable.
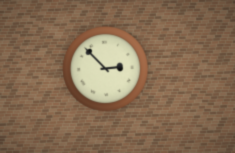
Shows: 2,53
